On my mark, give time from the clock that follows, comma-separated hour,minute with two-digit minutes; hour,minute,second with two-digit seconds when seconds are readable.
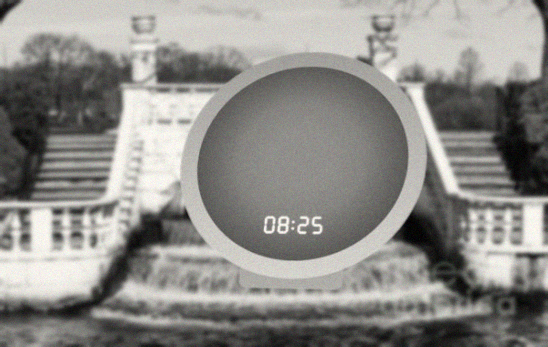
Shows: 8,25
